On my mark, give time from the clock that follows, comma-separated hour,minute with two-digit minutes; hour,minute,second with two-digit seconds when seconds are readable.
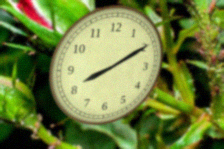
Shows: 8,10
